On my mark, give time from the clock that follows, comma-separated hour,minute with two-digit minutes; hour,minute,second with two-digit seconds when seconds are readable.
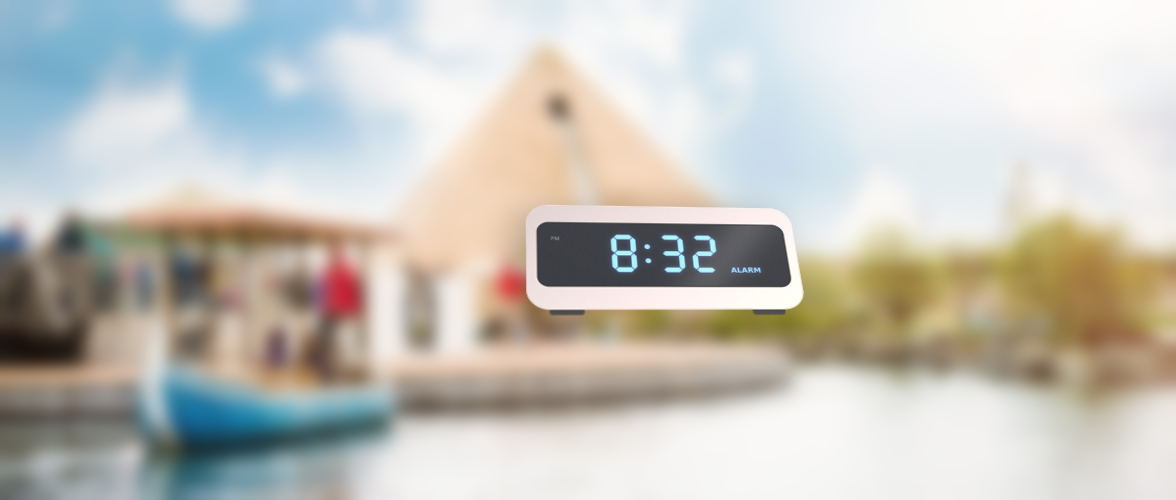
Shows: 8,32
